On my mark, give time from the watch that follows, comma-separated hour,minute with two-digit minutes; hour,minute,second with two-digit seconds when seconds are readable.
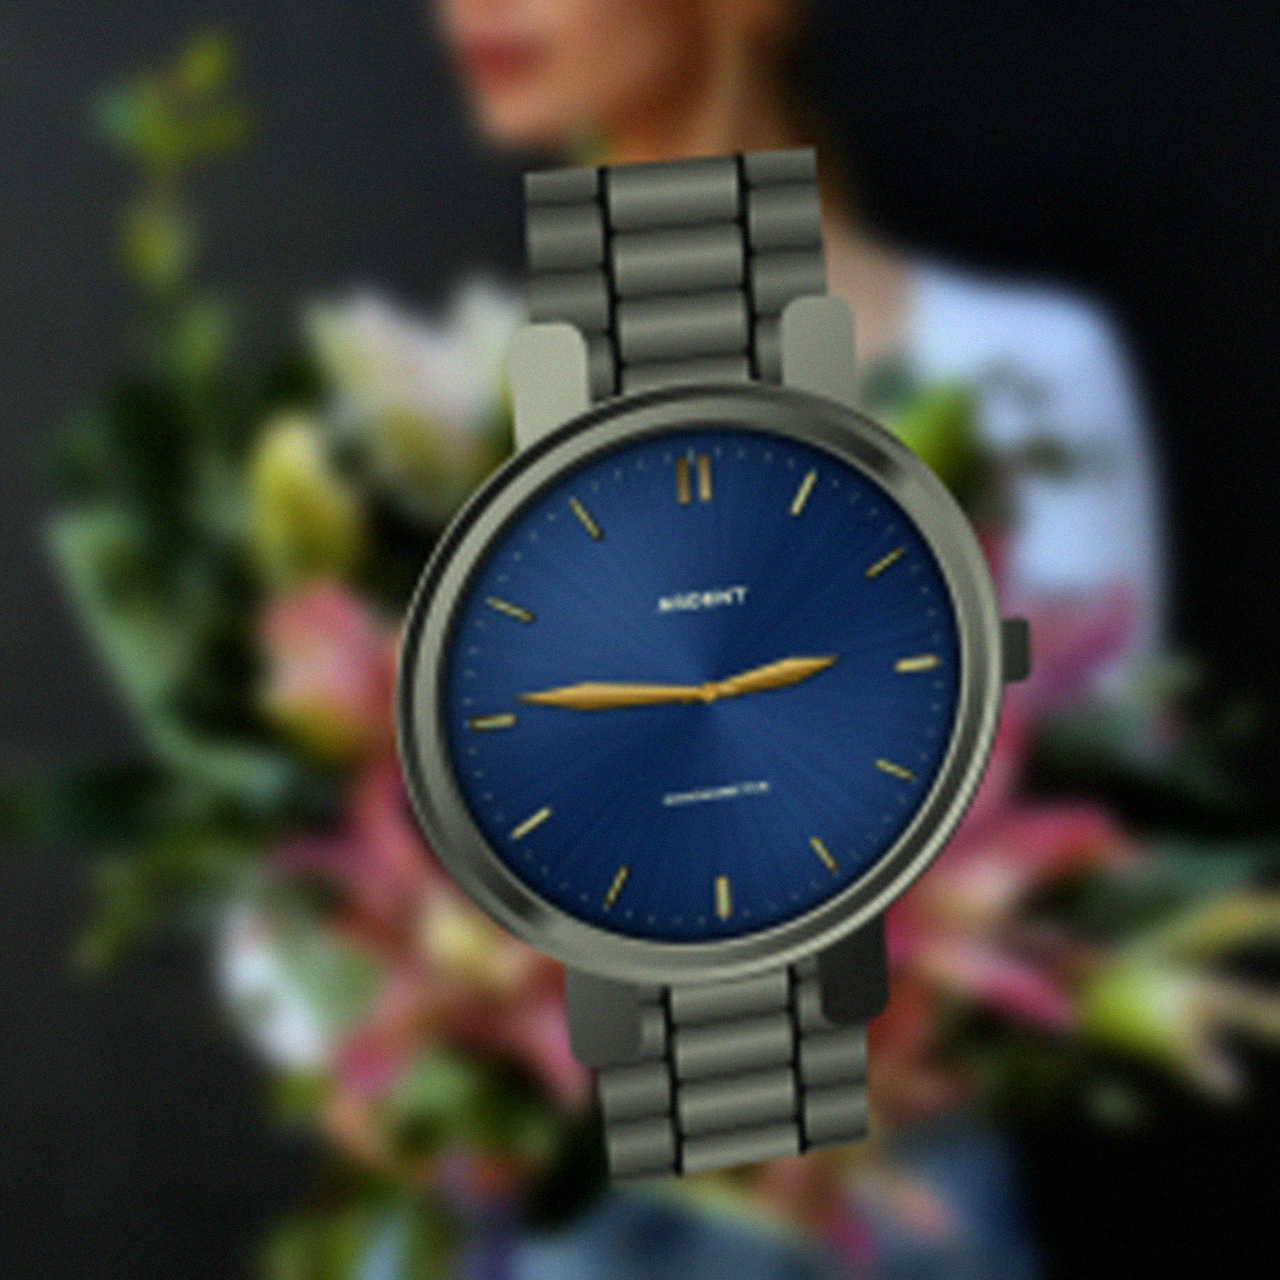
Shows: 2,46
